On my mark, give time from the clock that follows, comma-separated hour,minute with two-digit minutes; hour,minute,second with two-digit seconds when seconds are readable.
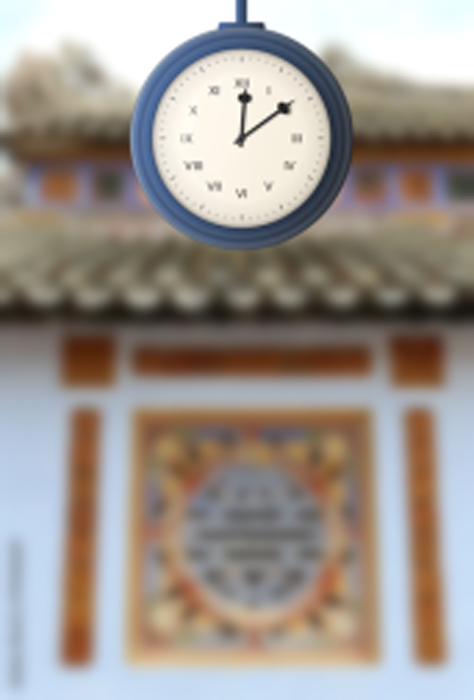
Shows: 12,09
